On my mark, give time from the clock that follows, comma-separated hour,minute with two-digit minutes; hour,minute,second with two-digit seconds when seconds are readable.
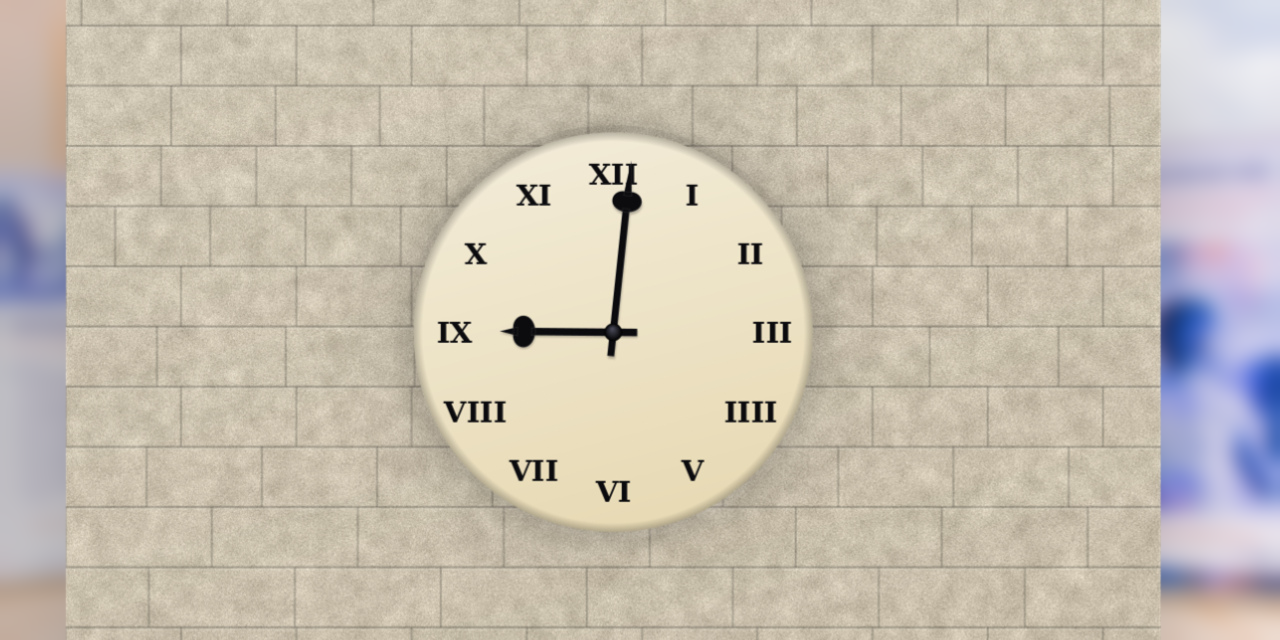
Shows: 9,01
